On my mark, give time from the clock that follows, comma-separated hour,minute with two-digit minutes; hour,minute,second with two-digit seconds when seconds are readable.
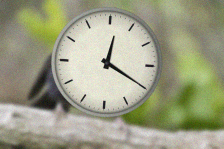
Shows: 12,20
